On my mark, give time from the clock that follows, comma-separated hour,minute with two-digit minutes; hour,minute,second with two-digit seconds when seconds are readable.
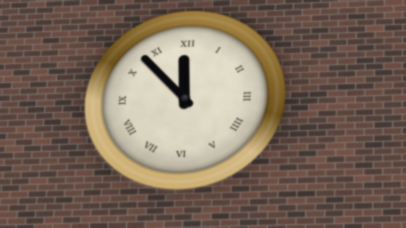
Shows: 11,53
